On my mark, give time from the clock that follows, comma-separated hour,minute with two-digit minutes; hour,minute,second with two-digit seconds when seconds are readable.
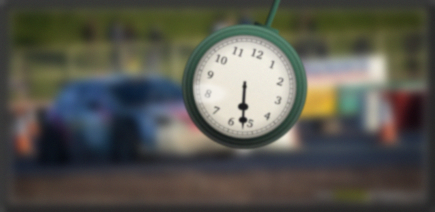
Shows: 5,27
